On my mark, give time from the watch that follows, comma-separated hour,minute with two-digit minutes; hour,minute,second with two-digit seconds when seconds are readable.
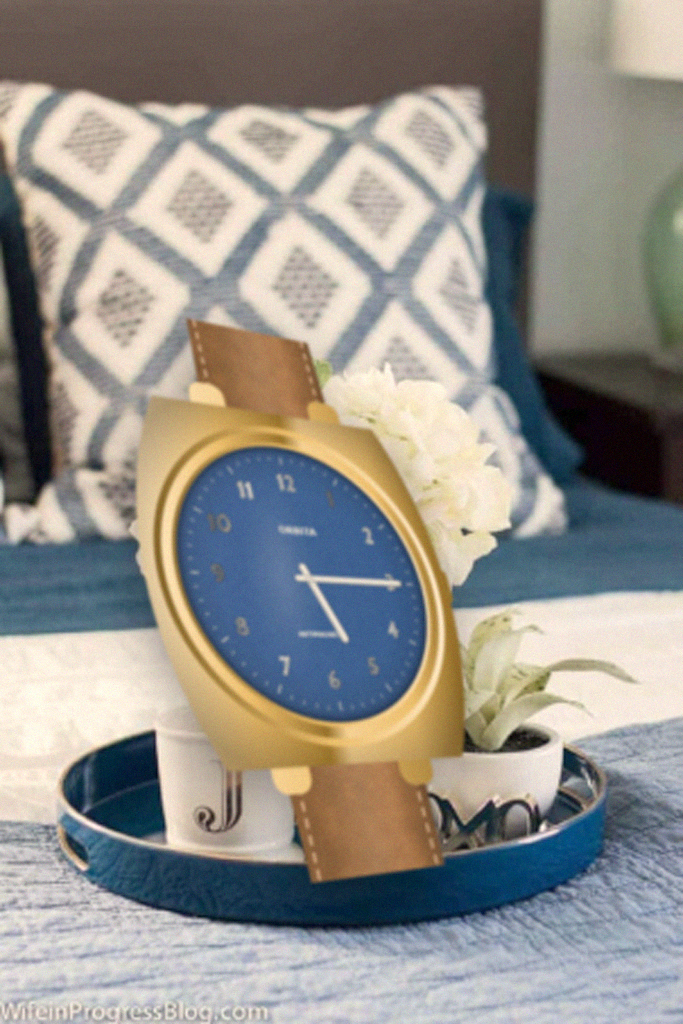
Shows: 5,15
